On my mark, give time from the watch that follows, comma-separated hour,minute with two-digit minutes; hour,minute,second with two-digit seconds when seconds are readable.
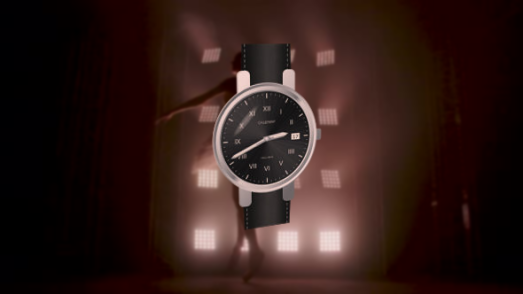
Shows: 2,41
